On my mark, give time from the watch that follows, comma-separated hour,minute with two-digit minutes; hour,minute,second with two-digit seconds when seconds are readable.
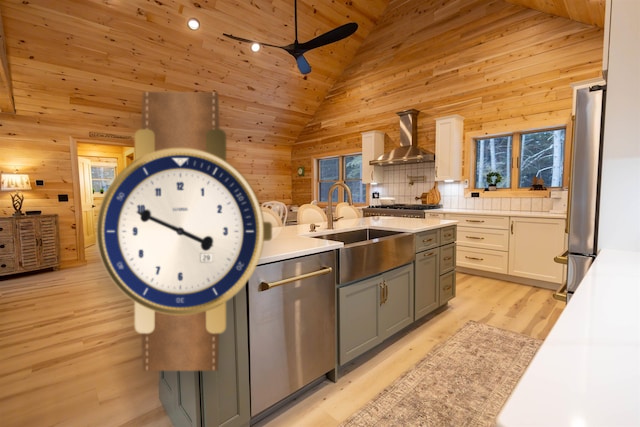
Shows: 3,49
